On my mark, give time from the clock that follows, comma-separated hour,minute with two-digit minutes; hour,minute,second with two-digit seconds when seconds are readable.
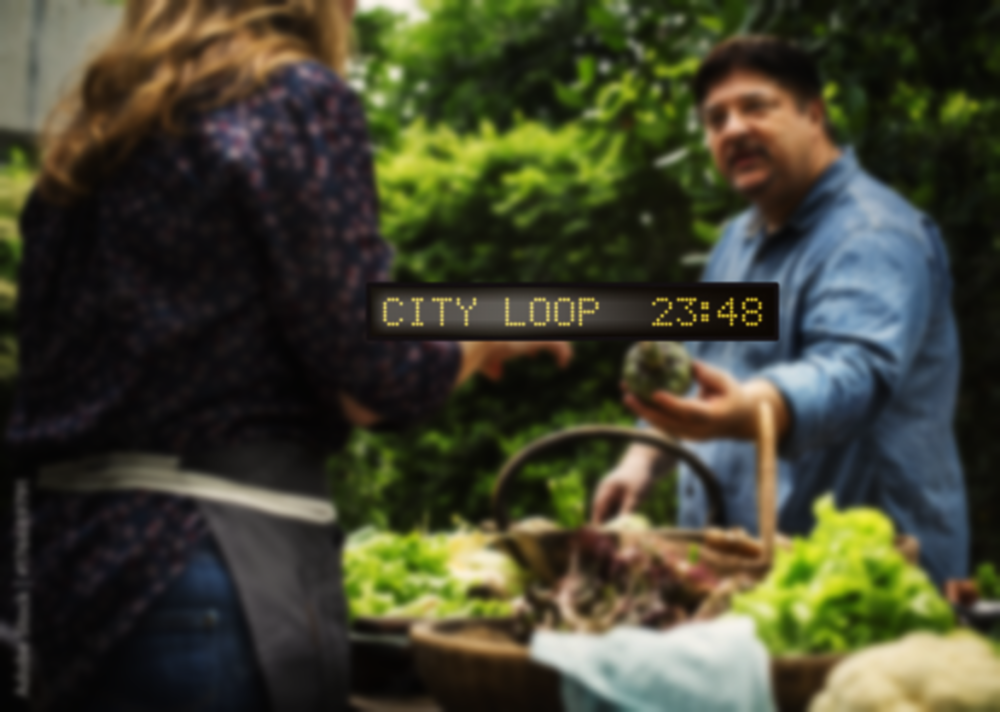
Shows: 23,48
